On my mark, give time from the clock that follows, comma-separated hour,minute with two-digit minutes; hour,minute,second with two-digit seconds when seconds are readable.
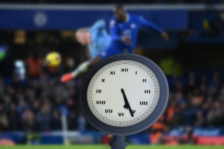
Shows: 5,26
